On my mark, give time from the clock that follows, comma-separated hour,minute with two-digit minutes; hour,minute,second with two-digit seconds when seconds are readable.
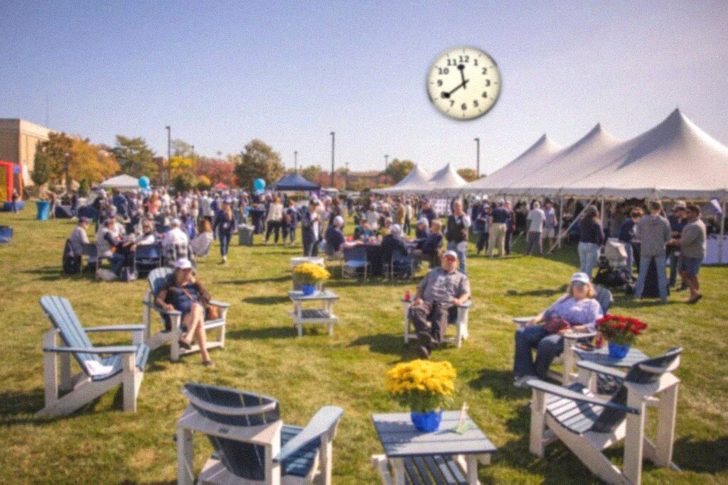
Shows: 11,39
